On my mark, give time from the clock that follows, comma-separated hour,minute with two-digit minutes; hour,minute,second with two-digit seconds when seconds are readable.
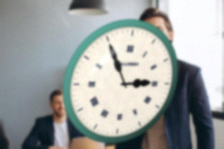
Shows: 2,55
